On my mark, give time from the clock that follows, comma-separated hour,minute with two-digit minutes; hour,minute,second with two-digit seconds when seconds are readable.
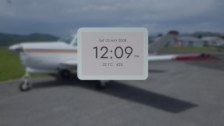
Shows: 12,09
